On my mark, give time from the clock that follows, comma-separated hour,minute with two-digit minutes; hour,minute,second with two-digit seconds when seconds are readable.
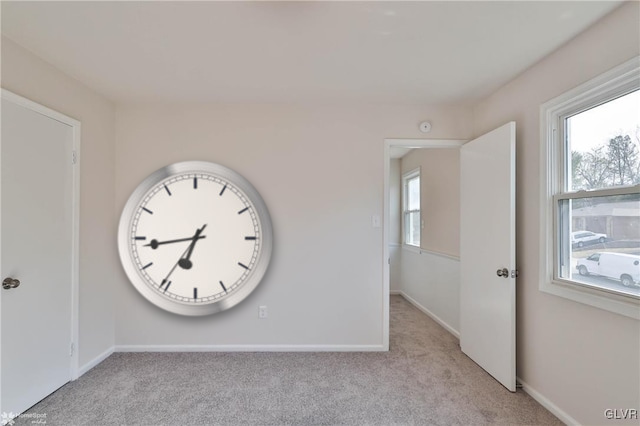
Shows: 6,43,36
